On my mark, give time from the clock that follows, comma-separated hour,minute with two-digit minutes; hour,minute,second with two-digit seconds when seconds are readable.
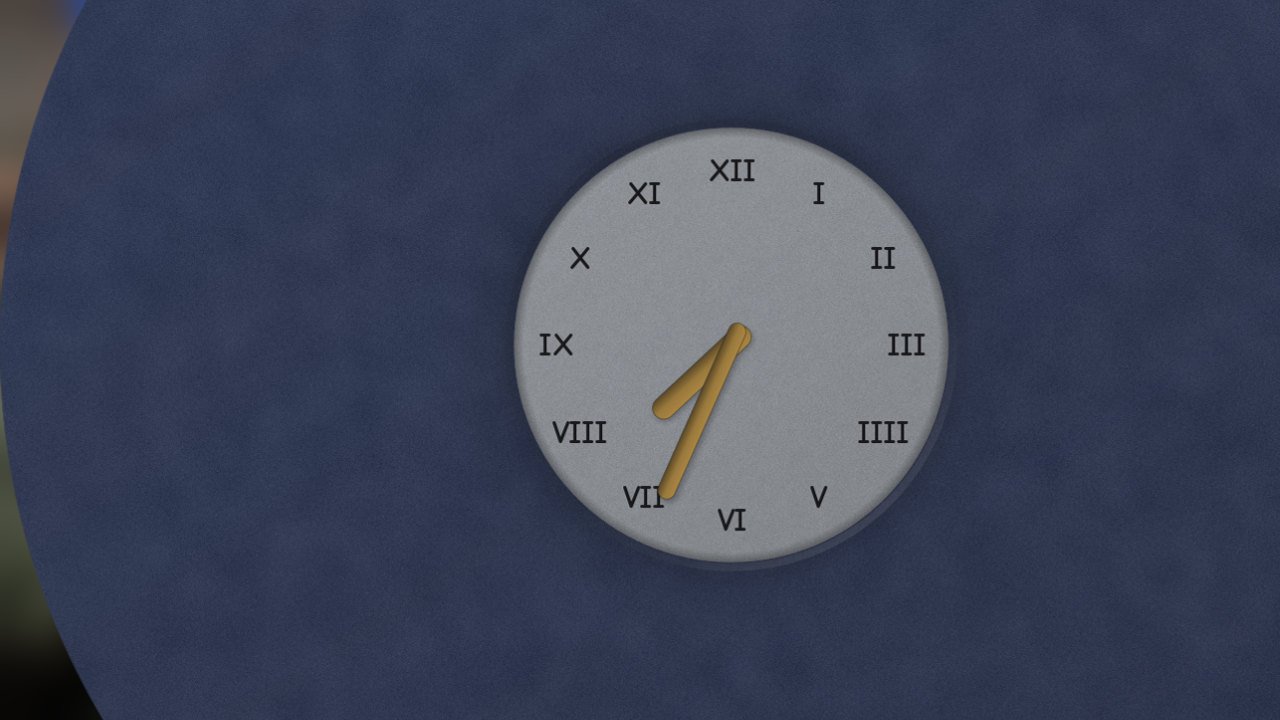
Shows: 7,34
